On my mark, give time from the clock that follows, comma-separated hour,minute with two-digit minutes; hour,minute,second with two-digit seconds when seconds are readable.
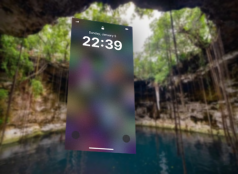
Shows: 22,39
